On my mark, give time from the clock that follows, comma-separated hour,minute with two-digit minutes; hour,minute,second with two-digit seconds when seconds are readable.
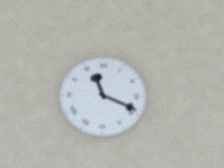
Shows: 11,19
